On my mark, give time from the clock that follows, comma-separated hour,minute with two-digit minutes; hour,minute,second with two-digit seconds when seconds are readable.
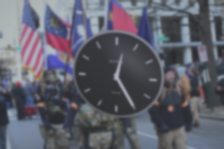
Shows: 12,25
